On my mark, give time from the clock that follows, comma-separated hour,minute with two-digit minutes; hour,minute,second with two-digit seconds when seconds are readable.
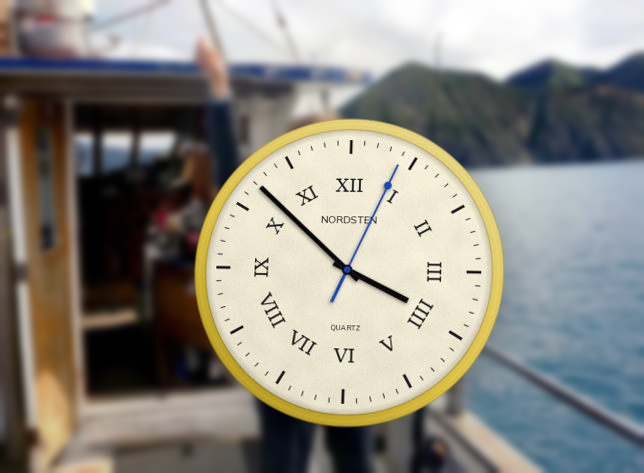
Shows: 3,52,04
